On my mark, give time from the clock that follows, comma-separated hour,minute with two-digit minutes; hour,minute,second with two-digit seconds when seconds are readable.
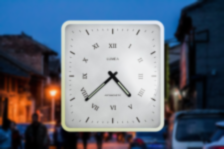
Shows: 4,38
